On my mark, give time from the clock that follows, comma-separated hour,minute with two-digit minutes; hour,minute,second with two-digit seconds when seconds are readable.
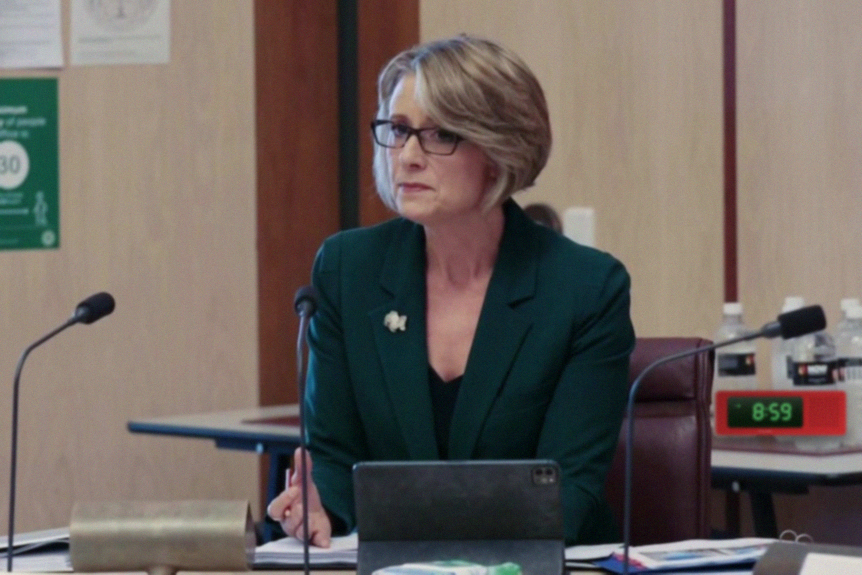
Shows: 8,59
